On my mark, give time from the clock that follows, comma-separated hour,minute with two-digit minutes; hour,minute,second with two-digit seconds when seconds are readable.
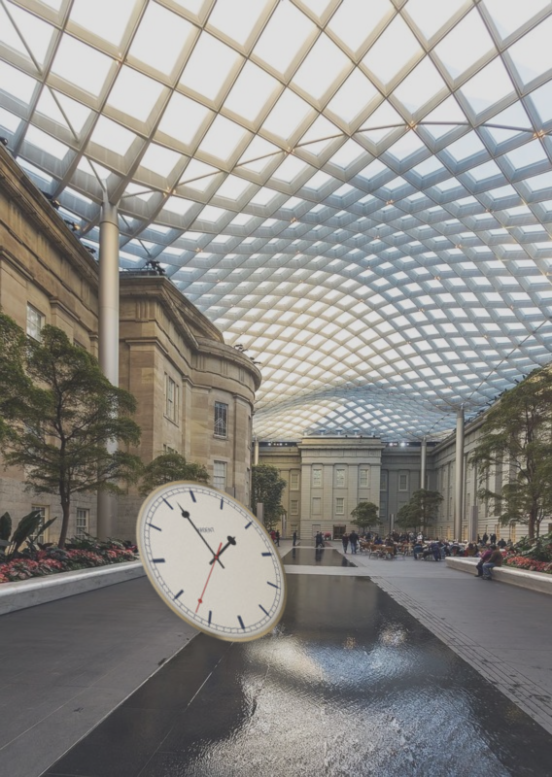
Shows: 1,56,37
